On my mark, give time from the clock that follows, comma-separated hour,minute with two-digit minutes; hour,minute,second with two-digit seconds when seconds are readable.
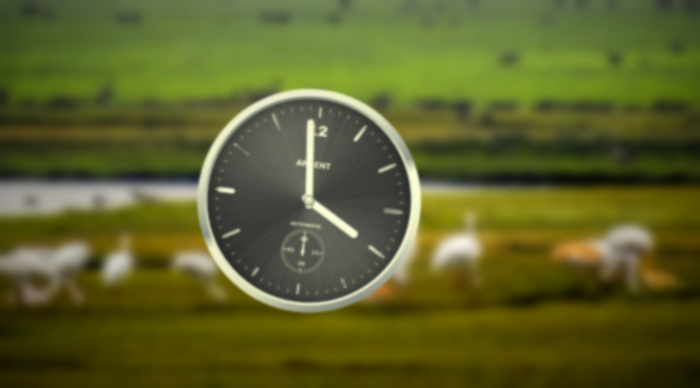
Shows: 3,59
